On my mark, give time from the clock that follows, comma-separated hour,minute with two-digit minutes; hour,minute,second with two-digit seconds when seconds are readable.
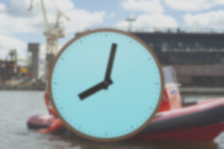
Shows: 8,02
